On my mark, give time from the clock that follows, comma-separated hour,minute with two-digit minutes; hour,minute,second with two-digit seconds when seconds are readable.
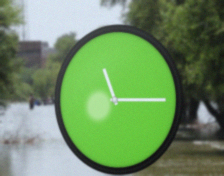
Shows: 11,15
